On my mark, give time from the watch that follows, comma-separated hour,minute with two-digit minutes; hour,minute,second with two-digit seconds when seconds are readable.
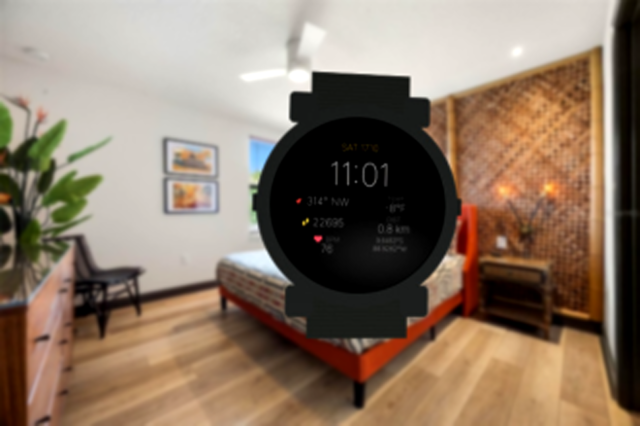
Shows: 11,01
